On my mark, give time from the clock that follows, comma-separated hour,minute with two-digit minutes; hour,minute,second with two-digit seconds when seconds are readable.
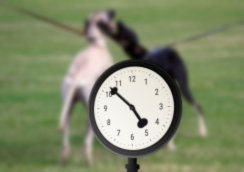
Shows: 4,52
